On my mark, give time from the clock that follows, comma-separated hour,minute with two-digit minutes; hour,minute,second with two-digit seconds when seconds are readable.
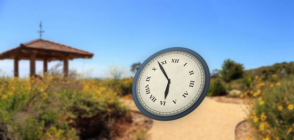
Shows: 5,53
